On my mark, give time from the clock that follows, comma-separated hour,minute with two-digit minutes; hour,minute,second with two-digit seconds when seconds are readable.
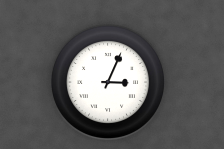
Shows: 3,04
